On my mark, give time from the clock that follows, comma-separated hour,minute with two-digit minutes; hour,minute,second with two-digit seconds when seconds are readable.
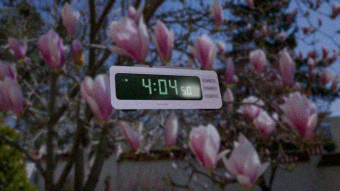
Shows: 4,04,50
